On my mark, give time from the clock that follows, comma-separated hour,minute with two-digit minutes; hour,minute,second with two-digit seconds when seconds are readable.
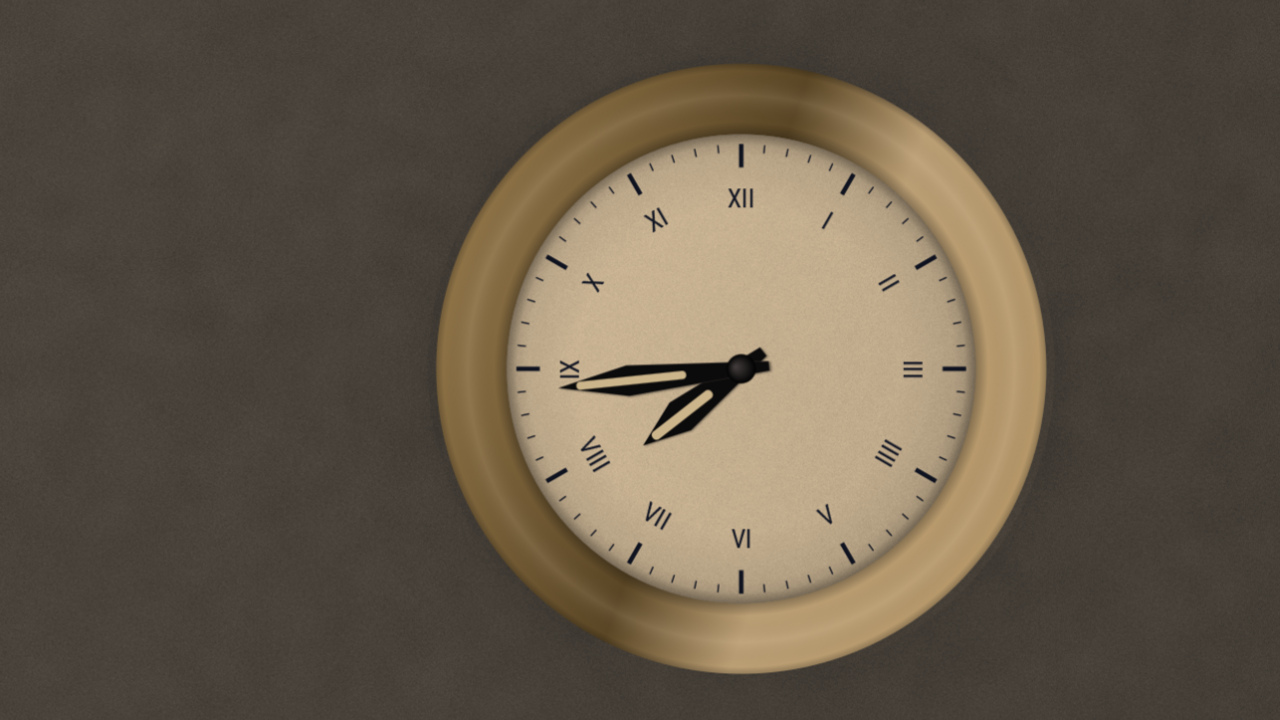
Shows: 7,44
